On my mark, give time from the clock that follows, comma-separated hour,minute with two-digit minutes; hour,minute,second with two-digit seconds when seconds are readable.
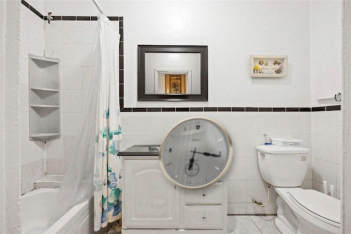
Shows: 6,16
